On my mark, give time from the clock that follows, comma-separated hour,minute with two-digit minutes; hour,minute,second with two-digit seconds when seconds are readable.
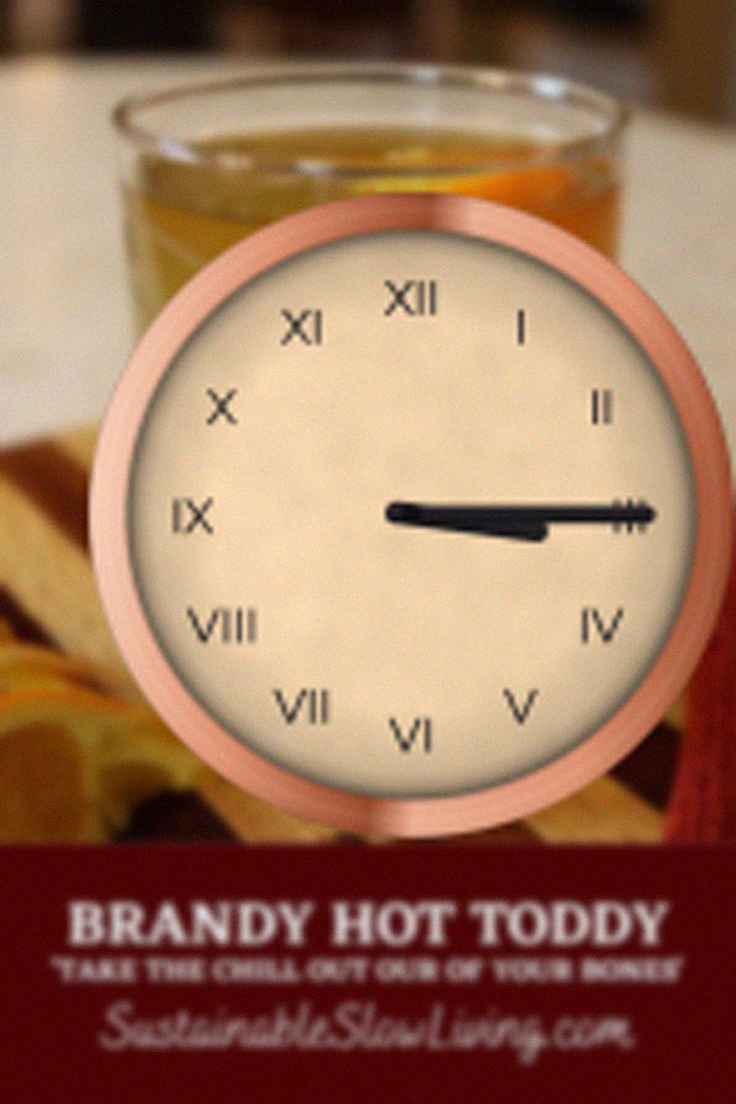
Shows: 3,15
